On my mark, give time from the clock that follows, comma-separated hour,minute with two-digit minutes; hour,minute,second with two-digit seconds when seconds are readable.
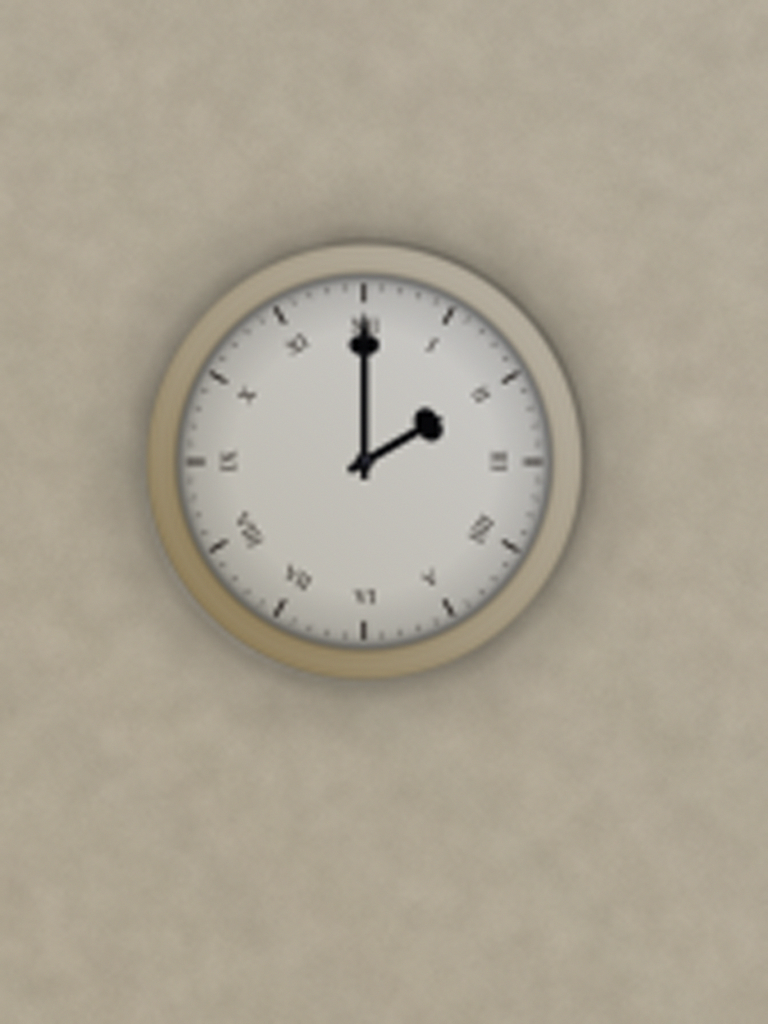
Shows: 2,00
